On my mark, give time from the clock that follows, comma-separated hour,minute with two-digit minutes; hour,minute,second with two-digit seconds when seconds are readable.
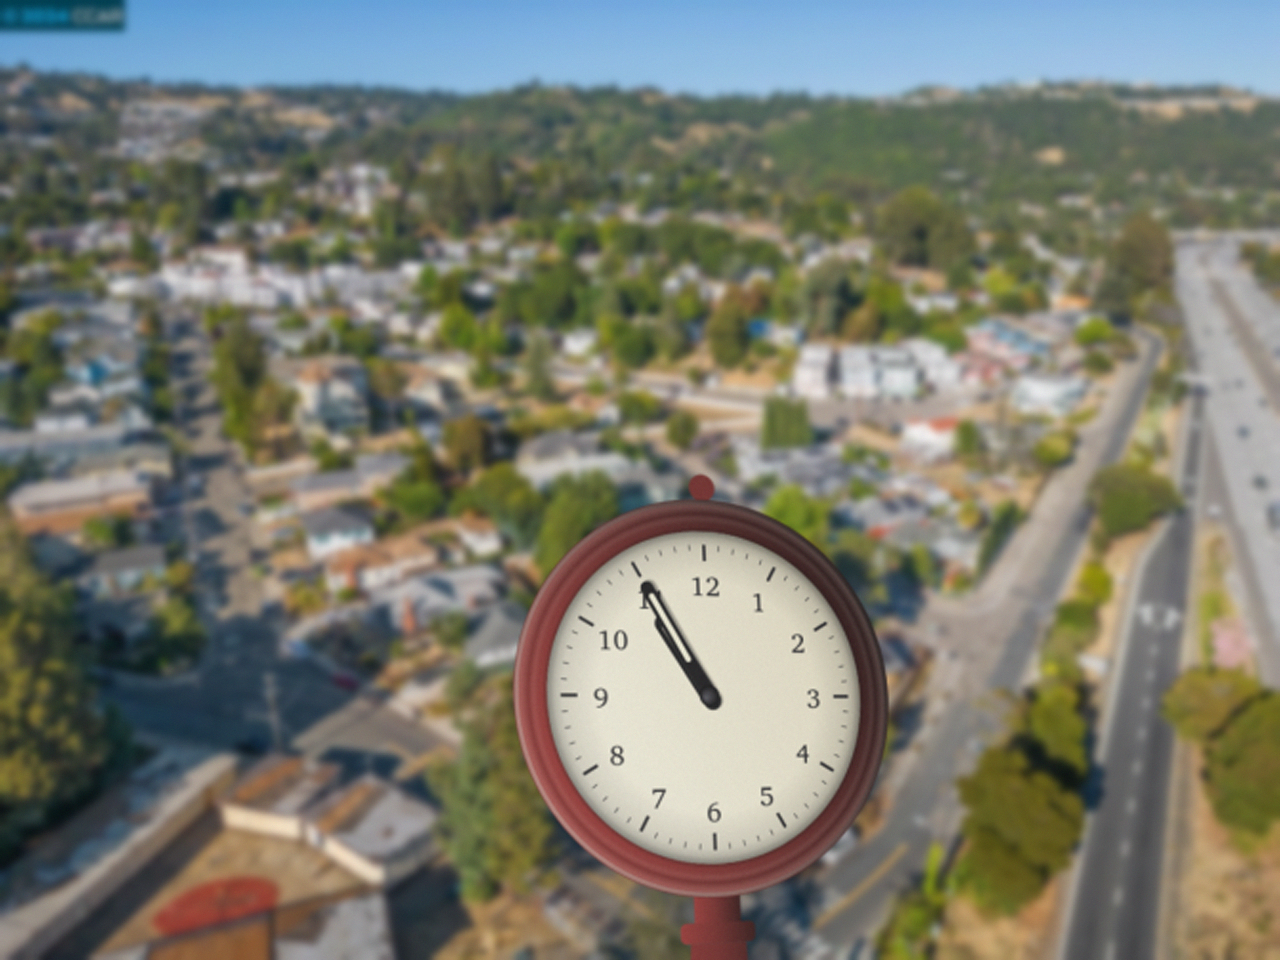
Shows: 10,55
